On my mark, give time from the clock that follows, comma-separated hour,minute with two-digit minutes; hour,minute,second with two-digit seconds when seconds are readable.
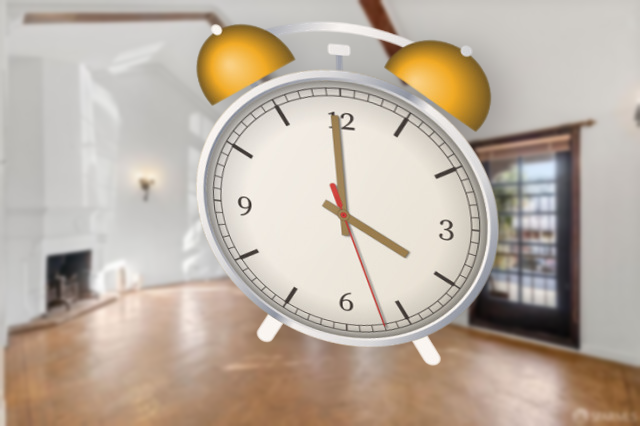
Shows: 3,59,27
